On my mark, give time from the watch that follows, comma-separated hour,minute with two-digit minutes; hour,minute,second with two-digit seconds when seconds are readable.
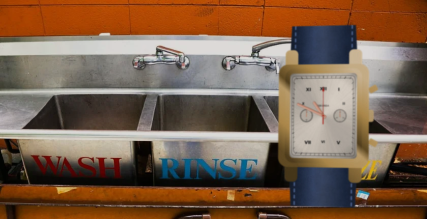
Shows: 10,49
